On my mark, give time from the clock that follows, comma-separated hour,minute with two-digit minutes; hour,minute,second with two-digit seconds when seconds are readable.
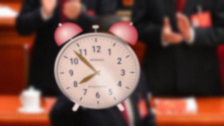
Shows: 7,53
